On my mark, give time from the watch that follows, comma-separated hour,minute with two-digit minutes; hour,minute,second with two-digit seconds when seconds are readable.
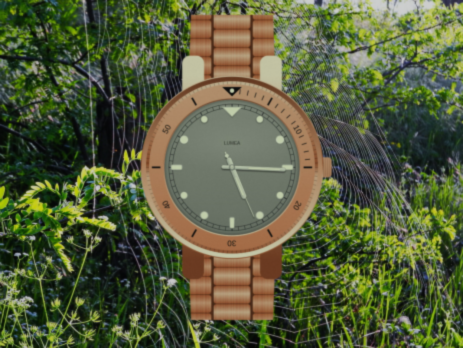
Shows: 5,15,26
